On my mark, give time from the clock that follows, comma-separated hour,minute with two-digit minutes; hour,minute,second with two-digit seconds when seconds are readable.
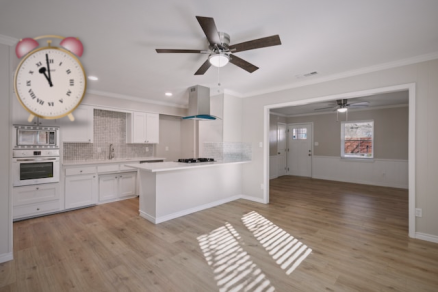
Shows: 10,59
